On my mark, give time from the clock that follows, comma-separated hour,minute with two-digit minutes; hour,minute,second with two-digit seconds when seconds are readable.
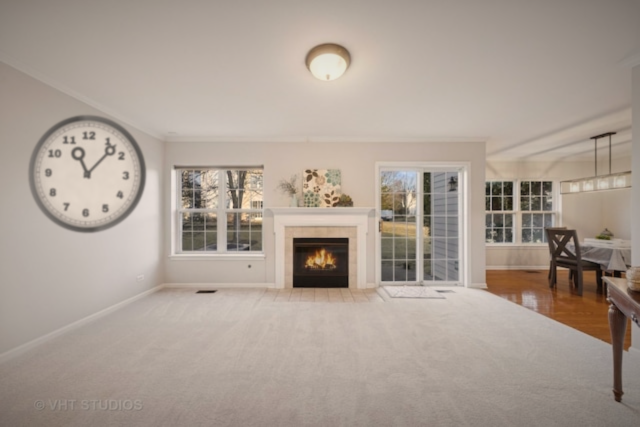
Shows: 11,07
